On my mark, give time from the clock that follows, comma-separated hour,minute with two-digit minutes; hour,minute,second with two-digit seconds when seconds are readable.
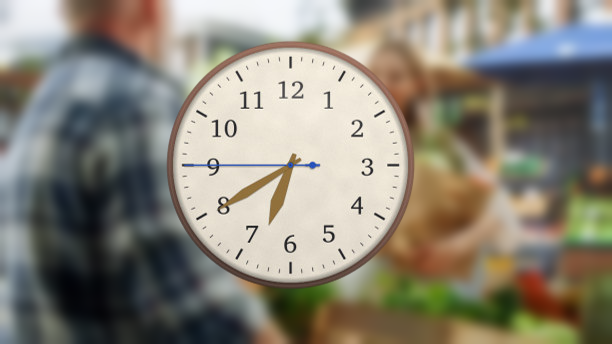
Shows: 6,39,45
